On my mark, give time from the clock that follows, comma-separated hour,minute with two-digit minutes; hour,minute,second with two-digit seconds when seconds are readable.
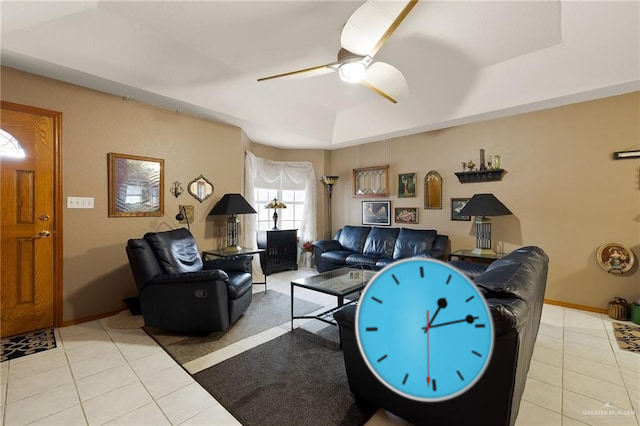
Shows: 1,13,31
